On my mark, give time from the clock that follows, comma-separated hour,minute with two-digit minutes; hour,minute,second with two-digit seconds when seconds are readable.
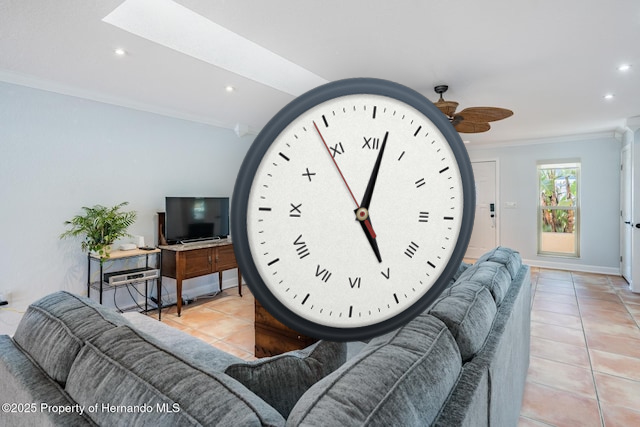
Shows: 5,01,54
